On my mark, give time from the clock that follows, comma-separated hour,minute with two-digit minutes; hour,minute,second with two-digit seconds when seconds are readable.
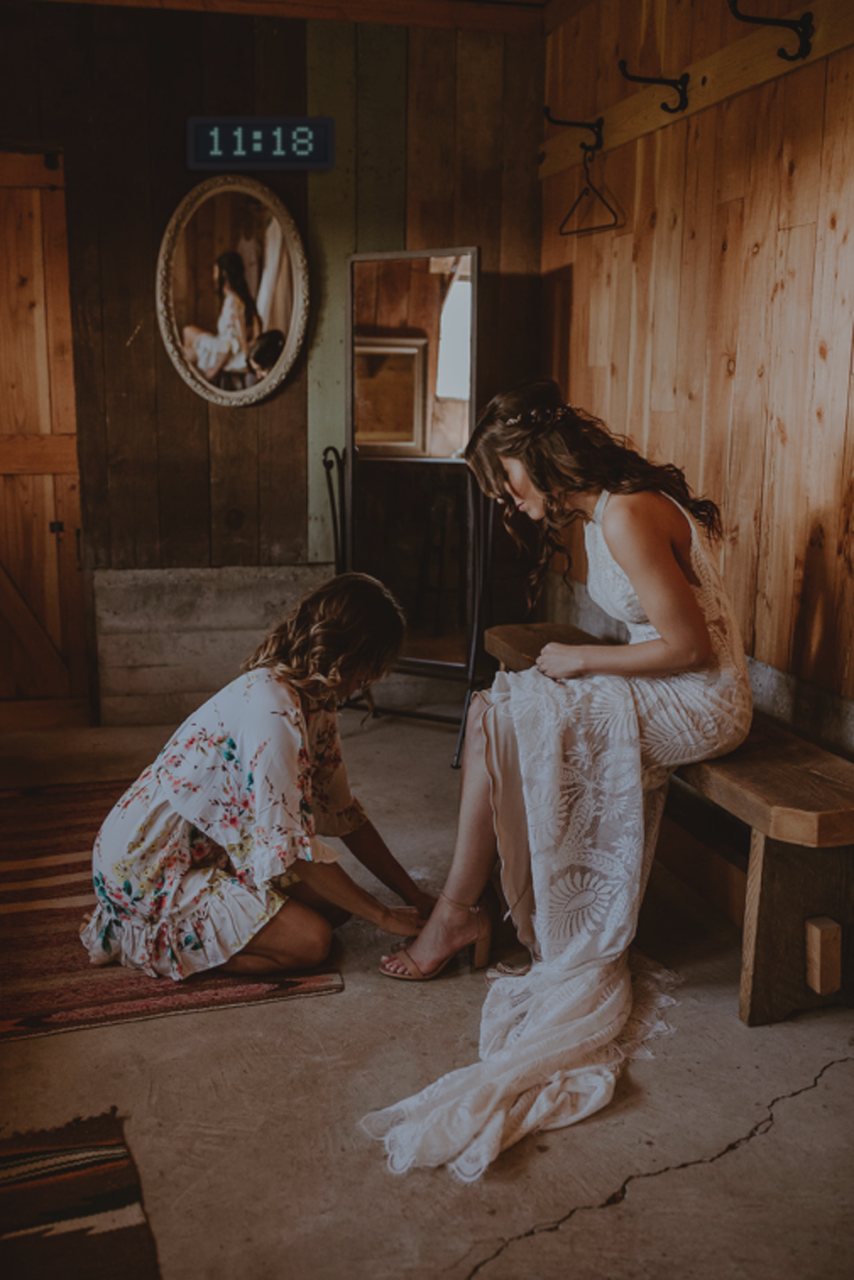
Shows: 11,18
